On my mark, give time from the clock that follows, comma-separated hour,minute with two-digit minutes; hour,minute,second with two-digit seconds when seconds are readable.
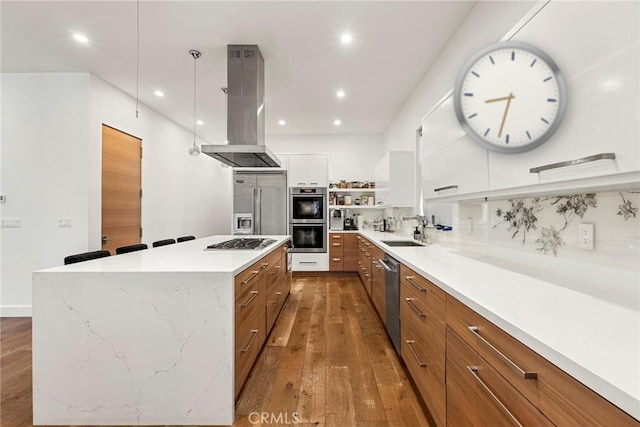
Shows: 8,32
